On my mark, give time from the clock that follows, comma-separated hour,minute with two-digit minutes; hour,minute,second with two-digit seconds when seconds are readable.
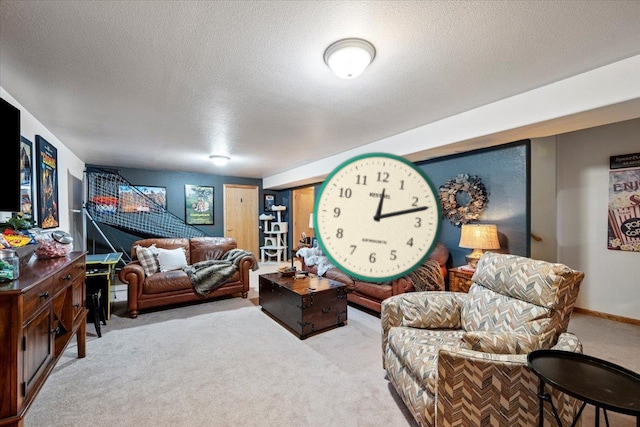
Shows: 12,12
